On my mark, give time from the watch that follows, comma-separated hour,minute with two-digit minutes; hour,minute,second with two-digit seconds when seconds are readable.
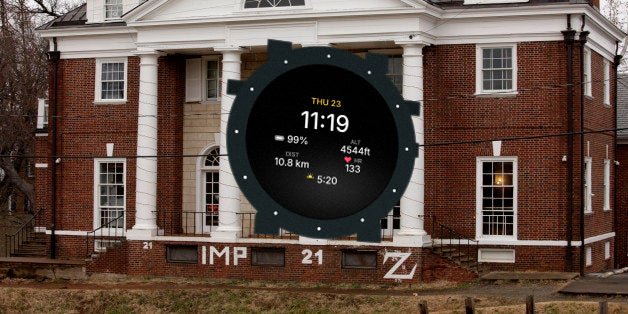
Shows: 11,19
